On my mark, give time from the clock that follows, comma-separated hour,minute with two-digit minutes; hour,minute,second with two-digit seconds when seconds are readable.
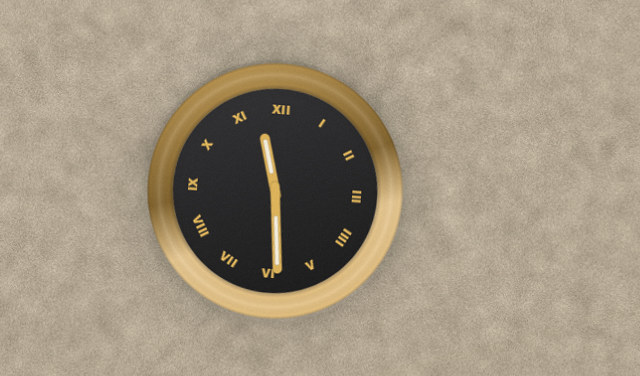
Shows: 11,29
